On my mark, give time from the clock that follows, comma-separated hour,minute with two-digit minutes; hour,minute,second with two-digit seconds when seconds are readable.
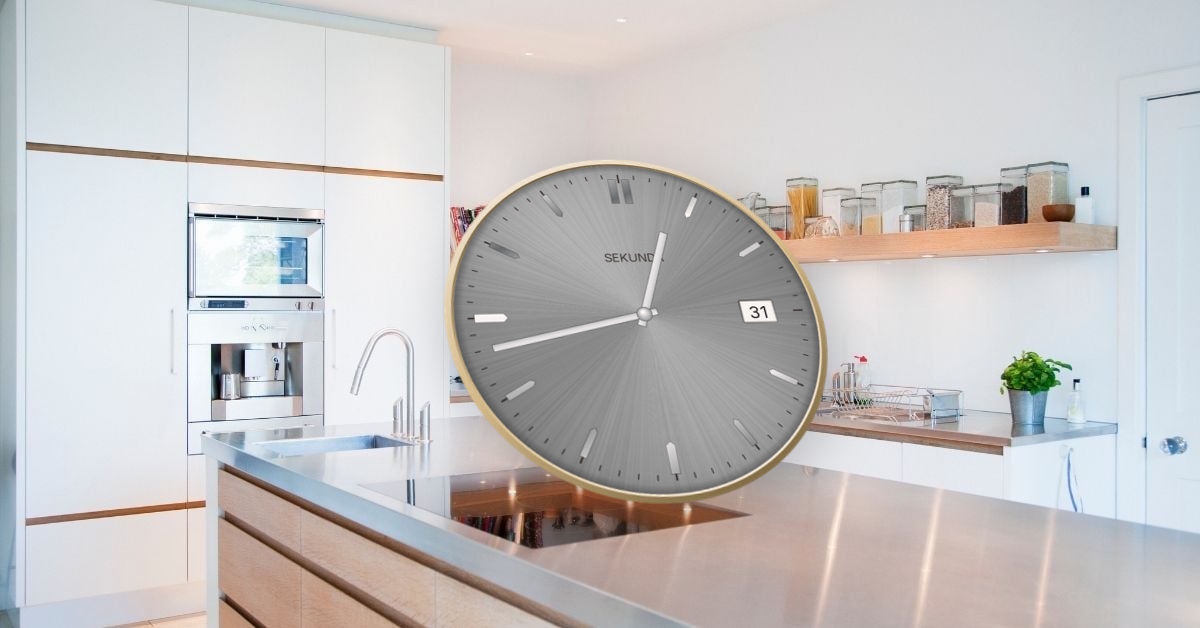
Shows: 12,43
